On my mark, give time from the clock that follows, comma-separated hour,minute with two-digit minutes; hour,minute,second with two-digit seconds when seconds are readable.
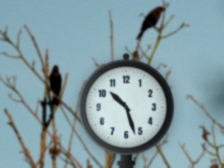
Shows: 10,27
